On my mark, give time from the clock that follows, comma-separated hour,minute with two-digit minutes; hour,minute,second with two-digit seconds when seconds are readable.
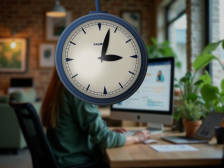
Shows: 3,03
